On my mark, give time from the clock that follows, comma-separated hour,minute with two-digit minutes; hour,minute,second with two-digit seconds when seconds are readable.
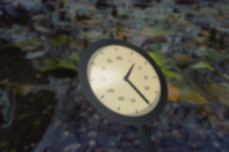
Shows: 1,25
